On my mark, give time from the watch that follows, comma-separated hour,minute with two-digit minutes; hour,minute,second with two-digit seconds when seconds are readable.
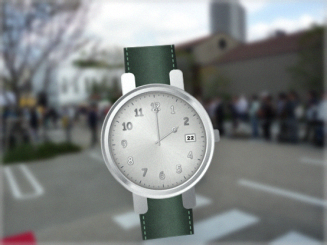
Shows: 2,00
